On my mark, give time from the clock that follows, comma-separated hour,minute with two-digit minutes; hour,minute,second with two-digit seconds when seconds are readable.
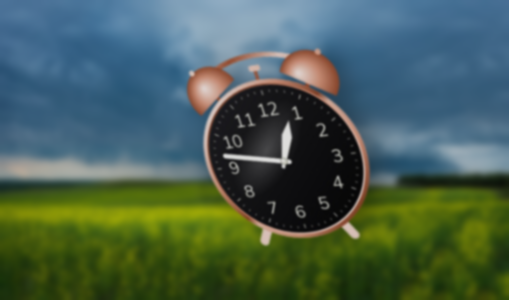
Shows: 12,47
